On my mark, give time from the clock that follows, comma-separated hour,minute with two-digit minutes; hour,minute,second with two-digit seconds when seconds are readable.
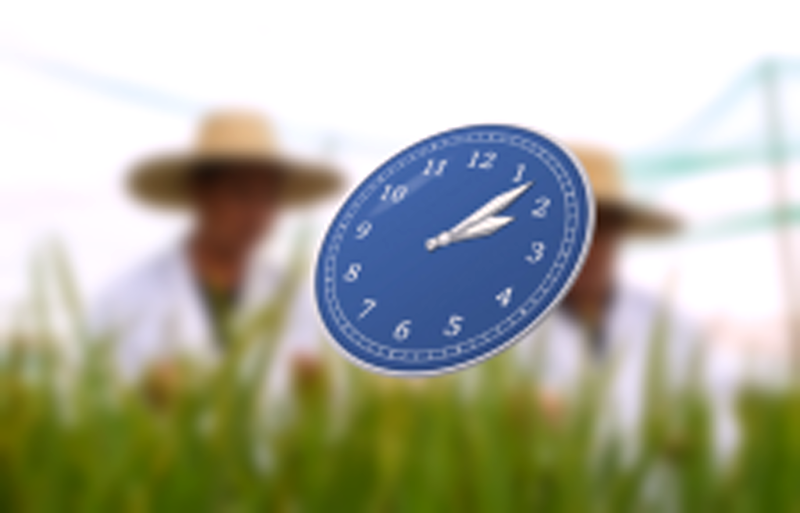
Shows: 2,07
